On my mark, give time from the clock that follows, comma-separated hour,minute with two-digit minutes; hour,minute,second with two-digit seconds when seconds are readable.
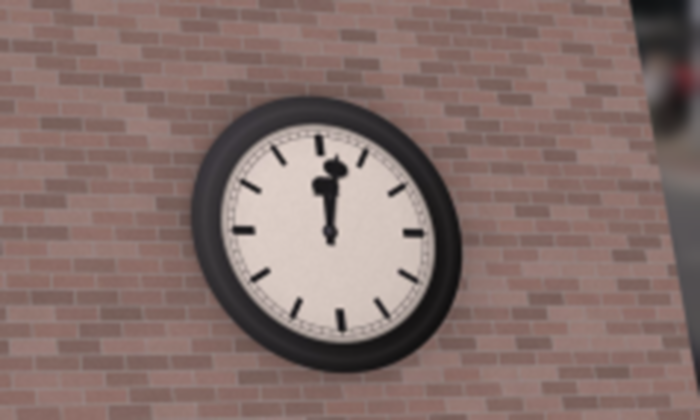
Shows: 12,02
